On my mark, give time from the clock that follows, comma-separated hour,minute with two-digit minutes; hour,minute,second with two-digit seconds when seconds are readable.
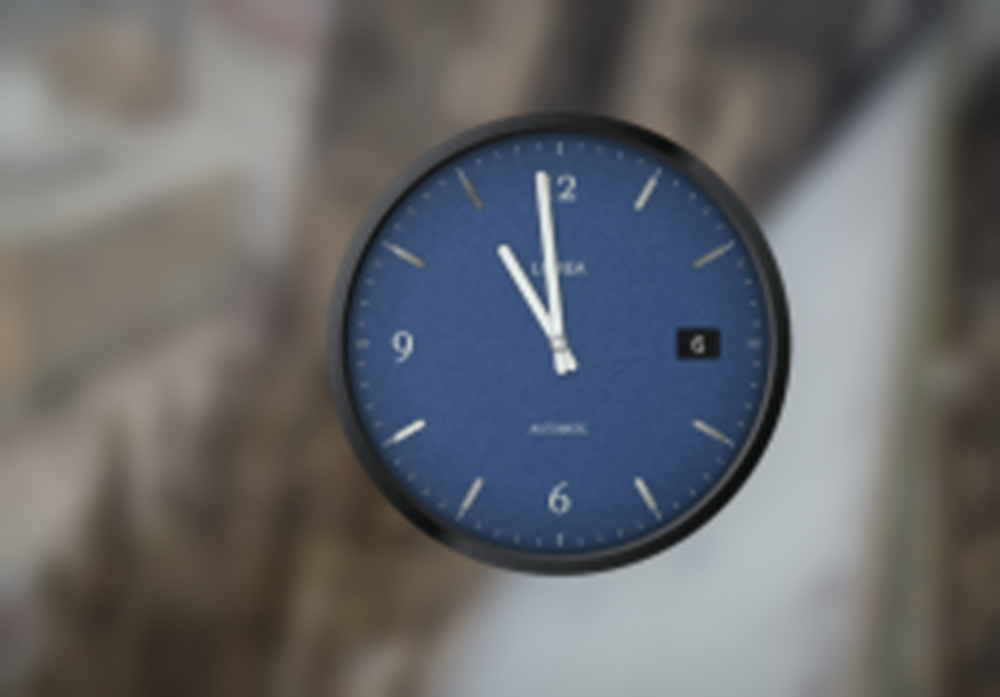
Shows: 10,59
